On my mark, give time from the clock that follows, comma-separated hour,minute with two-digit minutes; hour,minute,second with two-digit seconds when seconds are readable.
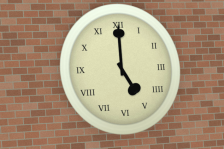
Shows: 5,00
